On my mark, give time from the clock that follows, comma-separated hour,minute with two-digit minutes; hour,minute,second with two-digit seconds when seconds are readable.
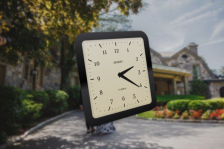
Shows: 2,21
